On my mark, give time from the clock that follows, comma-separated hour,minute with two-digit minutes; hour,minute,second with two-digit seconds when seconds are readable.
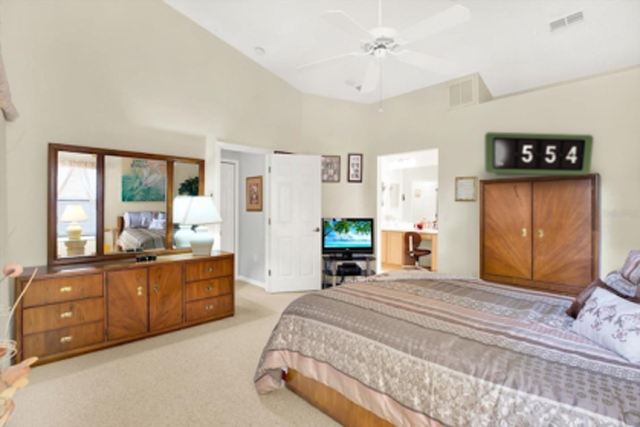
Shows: 5,54
